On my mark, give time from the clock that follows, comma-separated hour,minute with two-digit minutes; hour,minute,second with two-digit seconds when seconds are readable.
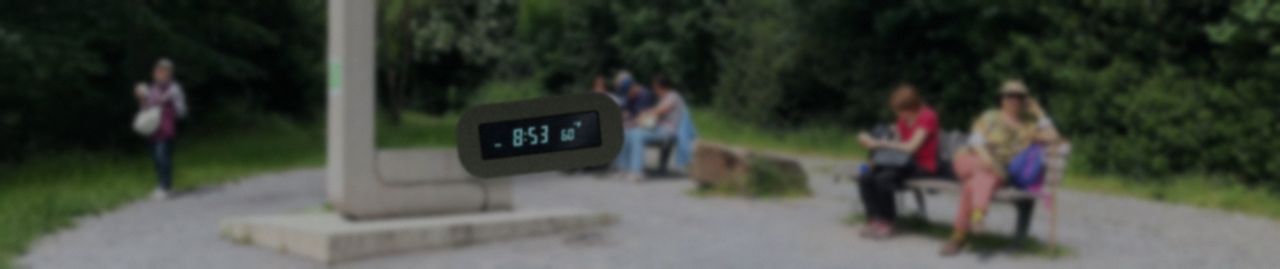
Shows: 8,53
